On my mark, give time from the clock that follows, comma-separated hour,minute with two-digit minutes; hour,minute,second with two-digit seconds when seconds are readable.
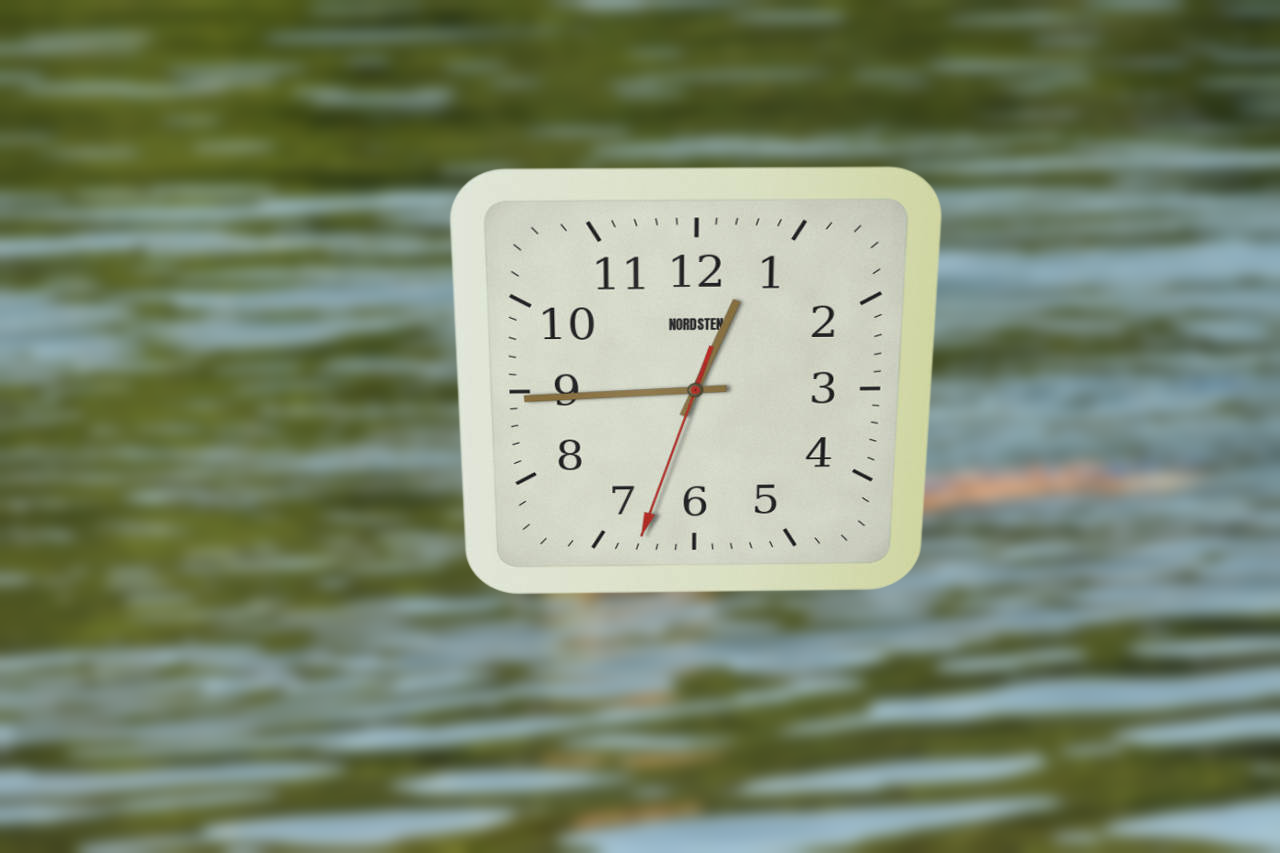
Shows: 12,44,33
